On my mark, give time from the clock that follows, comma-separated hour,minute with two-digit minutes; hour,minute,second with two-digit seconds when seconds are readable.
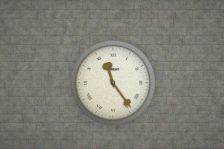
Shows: 11,24
